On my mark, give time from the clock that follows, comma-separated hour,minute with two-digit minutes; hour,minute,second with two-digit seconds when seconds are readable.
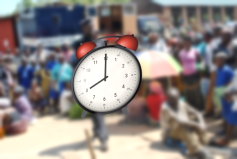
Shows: 8,00
